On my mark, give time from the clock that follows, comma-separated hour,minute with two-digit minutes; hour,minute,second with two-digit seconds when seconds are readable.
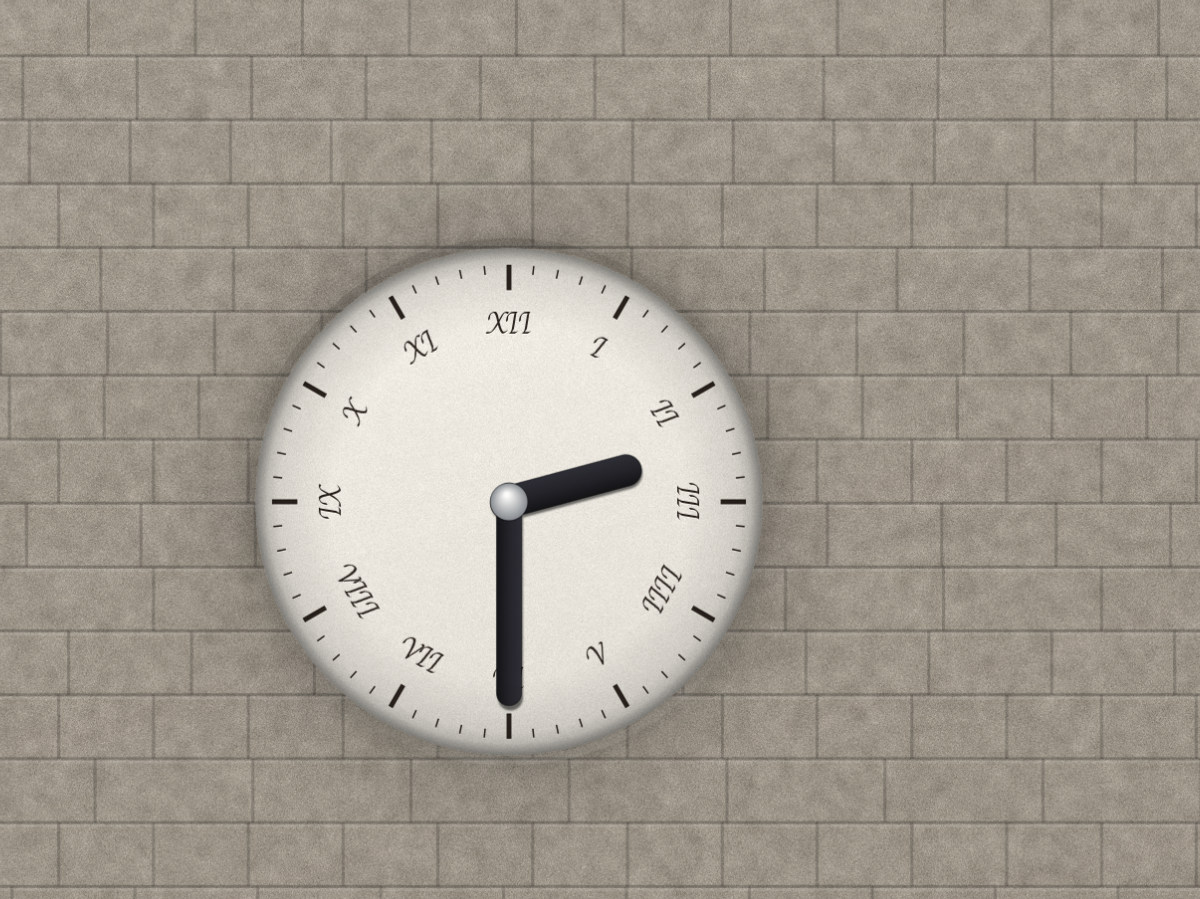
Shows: 2,30
